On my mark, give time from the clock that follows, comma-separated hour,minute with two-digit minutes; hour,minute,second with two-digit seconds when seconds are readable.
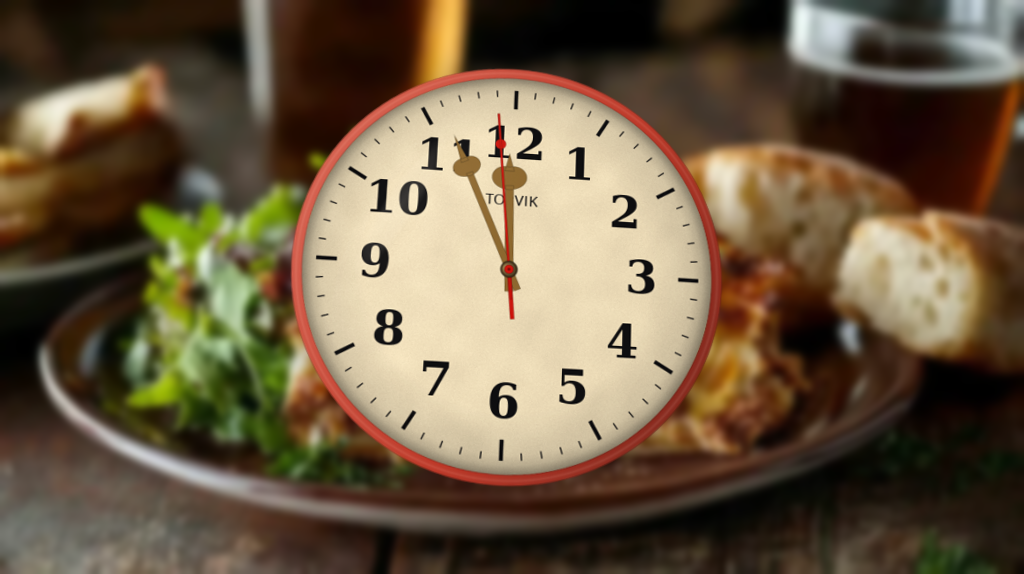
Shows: 11,55,59
